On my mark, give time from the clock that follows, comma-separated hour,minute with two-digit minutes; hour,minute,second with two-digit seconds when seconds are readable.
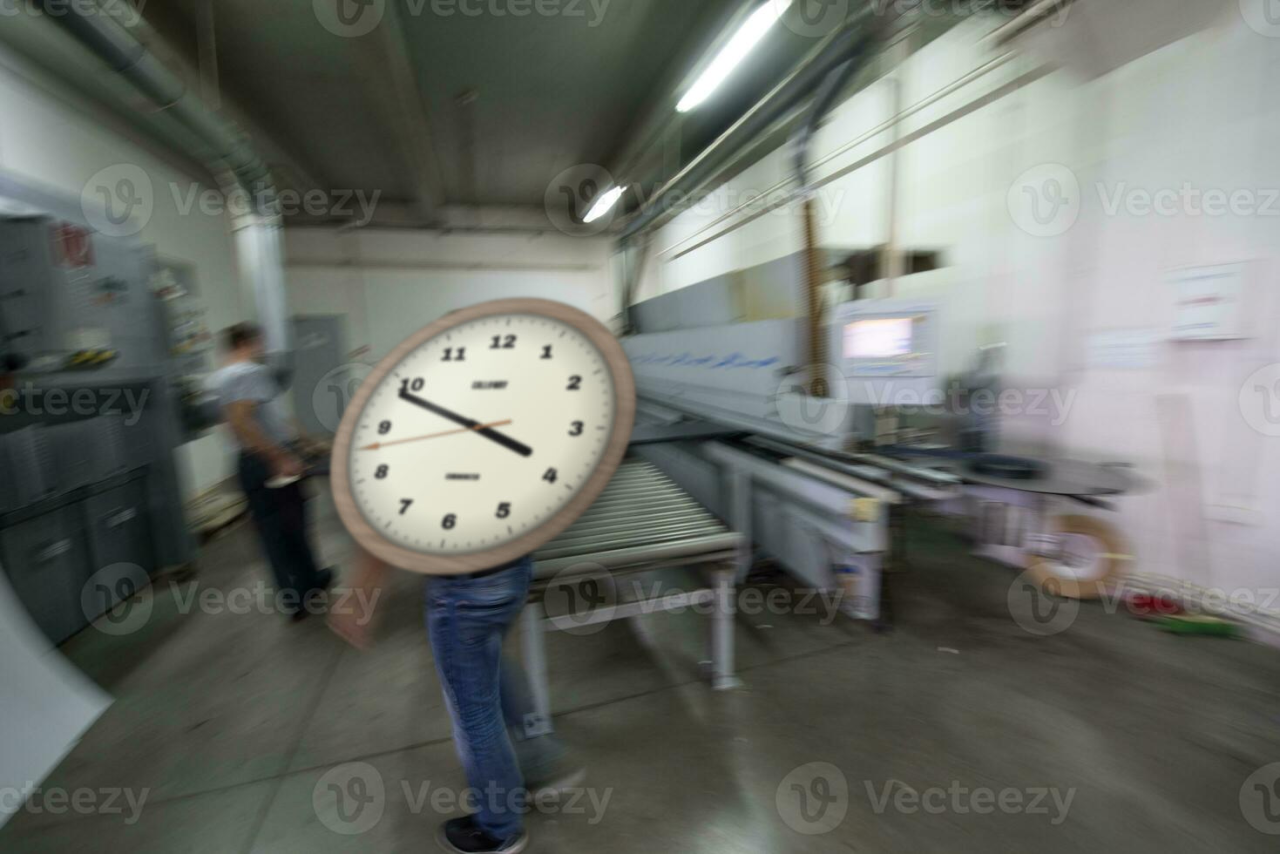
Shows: 3,48,43
